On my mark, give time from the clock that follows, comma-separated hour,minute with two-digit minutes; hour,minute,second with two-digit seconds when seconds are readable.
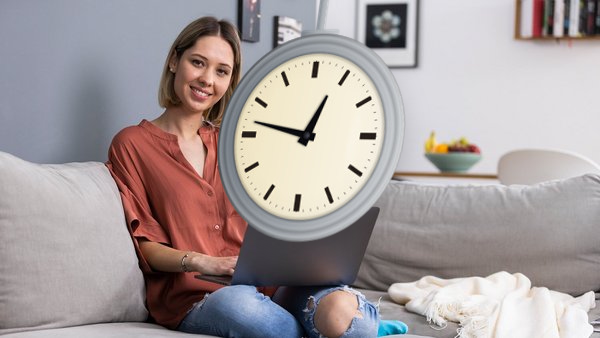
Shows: 12,47
